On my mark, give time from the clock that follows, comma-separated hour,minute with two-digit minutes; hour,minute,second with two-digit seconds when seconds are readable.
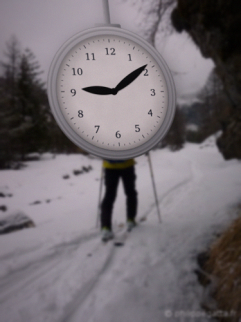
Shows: 9,09
